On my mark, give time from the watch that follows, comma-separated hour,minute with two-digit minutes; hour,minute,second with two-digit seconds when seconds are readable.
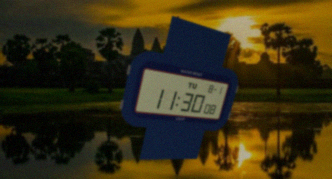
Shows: 11,30
